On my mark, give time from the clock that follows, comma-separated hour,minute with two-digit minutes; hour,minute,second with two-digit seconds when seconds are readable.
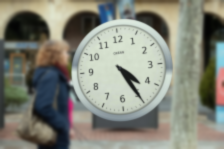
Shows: 4,25
